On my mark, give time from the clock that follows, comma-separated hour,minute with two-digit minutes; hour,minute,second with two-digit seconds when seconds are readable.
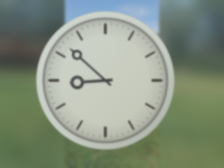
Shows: 8,52
